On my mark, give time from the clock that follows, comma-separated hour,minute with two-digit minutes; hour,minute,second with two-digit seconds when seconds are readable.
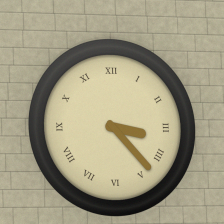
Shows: 3,23
